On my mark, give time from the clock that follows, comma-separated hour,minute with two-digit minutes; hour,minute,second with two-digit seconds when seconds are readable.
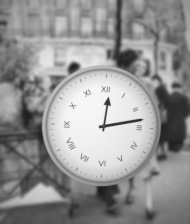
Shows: 12,13
